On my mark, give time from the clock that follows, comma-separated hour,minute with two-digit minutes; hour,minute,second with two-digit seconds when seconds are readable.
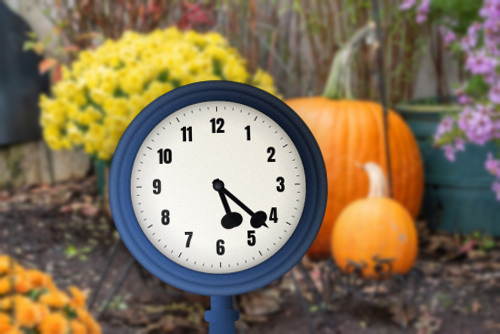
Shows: 5,22
